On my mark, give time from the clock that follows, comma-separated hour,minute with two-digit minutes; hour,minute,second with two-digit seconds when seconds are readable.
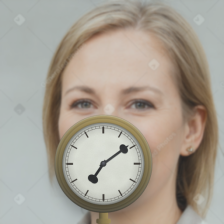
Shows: 7,09
